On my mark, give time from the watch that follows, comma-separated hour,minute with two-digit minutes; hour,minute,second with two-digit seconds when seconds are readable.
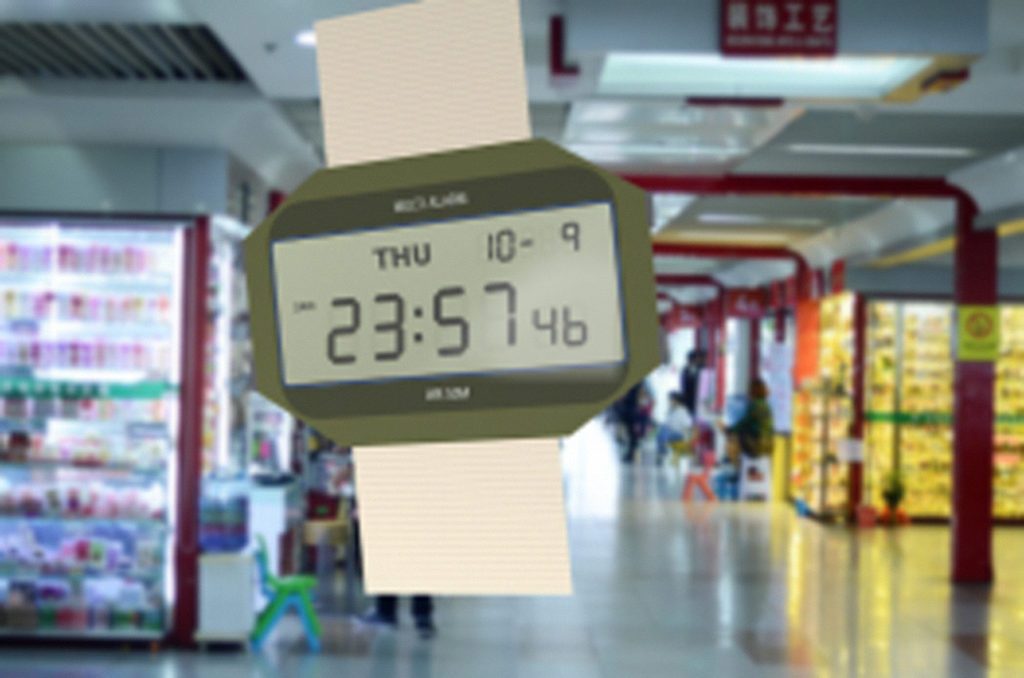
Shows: 23,57,46
